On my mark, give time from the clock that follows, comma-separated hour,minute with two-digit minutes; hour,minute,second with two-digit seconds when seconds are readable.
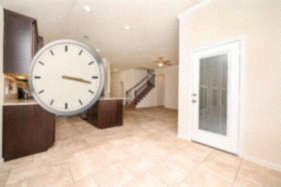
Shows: 3,17
